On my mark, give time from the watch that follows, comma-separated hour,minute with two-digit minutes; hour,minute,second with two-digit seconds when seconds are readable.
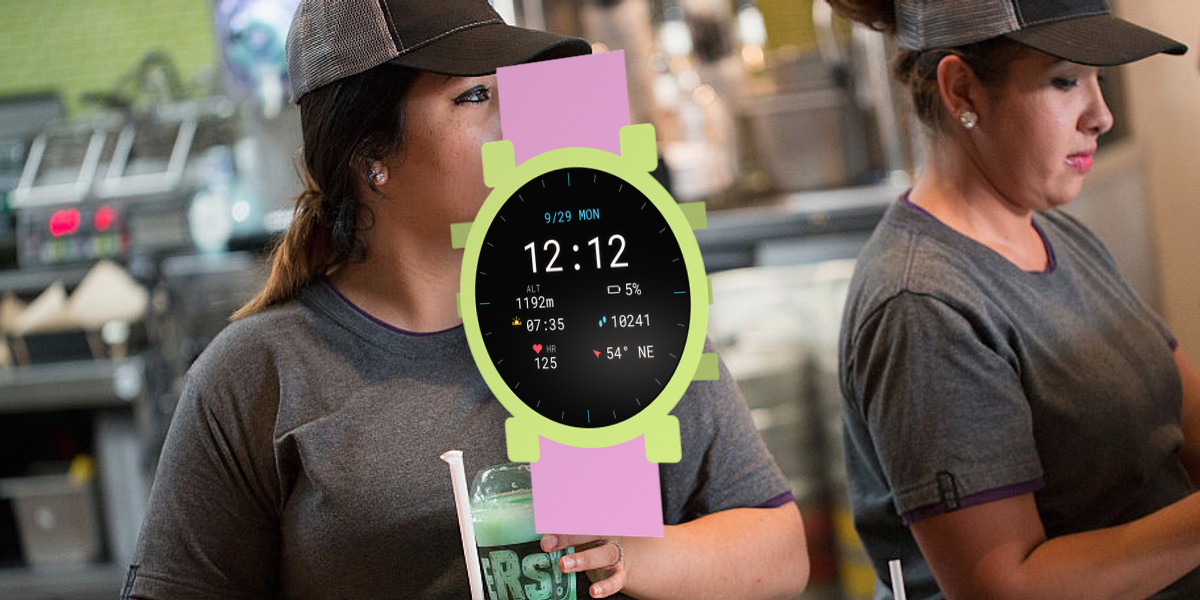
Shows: 12,12
